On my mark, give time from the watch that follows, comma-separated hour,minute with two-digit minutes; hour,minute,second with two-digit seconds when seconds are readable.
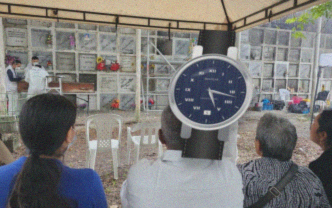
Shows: 5,17
